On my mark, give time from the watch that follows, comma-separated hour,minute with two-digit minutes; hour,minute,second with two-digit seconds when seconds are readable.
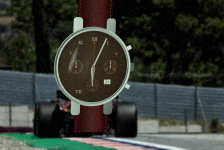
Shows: 6,04
